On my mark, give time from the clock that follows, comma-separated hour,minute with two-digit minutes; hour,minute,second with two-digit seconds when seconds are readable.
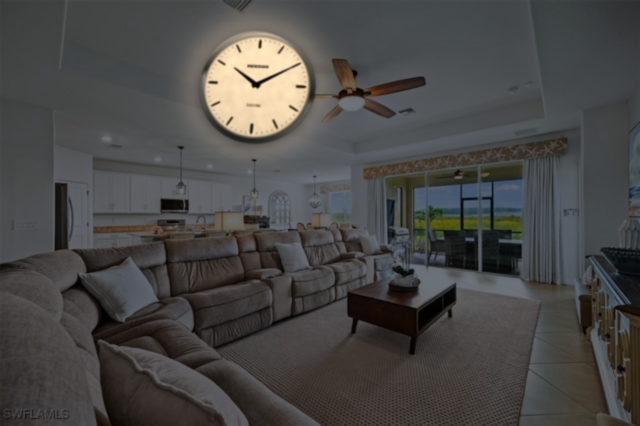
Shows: 10,10
